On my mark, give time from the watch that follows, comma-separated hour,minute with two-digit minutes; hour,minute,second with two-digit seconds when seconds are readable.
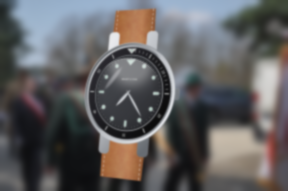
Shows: 7,24
